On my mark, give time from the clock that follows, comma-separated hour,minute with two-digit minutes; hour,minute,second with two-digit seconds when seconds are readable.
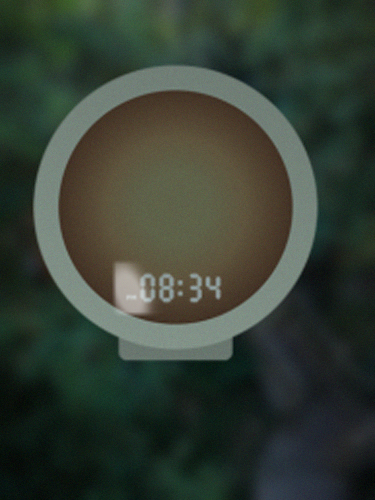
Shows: 8,34
